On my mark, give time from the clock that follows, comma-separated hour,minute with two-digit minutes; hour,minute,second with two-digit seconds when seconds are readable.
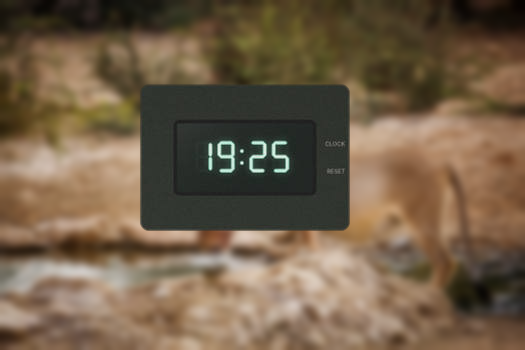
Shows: 19,25
